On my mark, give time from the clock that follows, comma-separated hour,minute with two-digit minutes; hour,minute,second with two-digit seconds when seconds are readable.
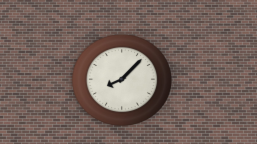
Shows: 8,07
